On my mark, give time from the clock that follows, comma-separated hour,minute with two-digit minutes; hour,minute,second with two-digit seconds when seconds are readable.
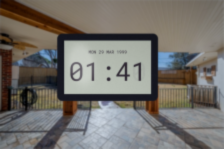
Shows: 1,41
